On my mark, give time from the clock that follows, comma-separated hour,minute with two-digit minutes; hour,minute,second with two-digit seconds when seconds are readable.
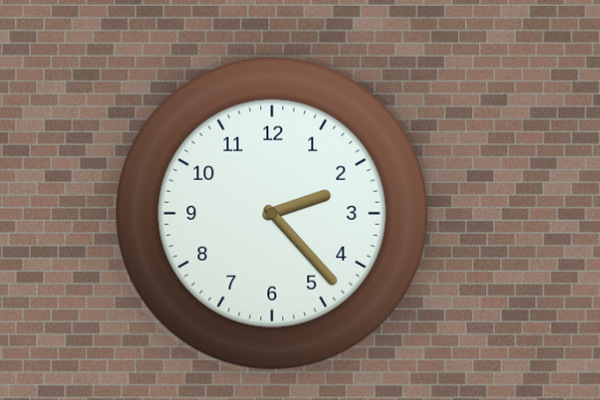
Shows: 2,23
